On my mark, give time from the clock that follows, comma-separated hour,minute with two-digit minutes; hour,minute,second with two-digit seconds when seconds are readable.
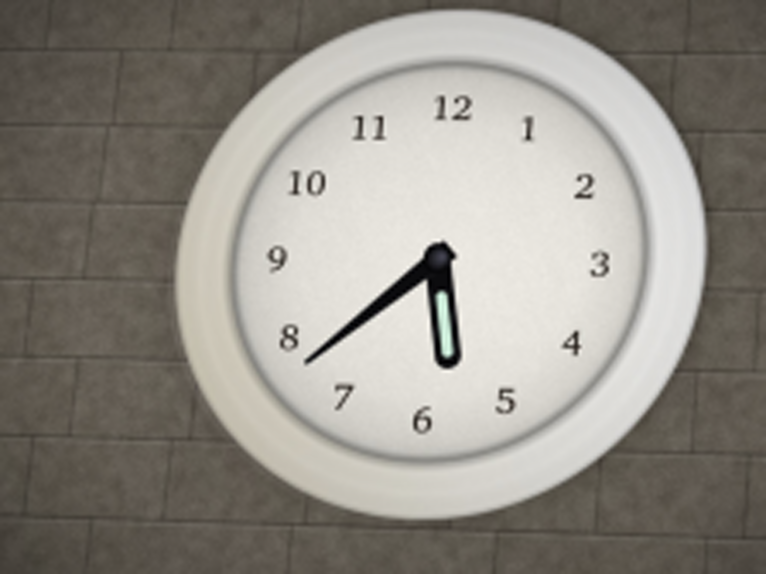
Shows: 5,38
